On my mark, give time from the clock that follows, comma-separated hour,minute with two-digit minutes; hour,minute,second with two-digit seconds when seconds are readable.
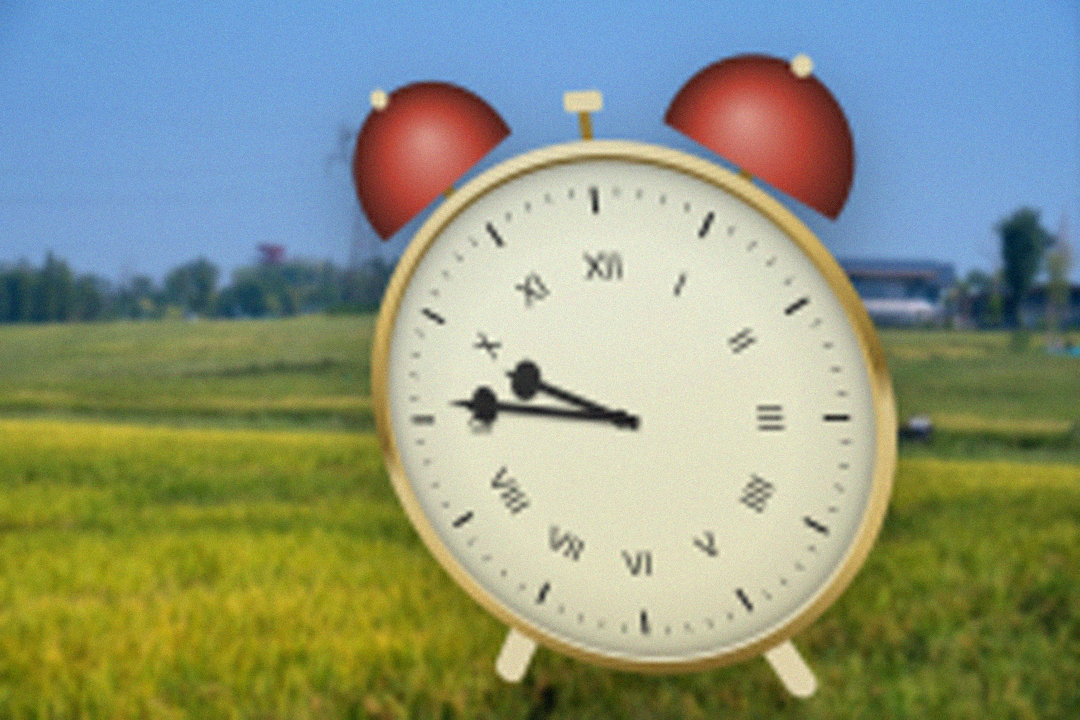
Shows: 9,46
